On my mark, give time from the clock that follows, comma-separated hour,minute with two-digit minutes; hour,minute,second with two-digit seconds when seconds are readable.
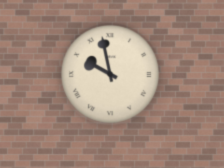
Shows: 9,58
